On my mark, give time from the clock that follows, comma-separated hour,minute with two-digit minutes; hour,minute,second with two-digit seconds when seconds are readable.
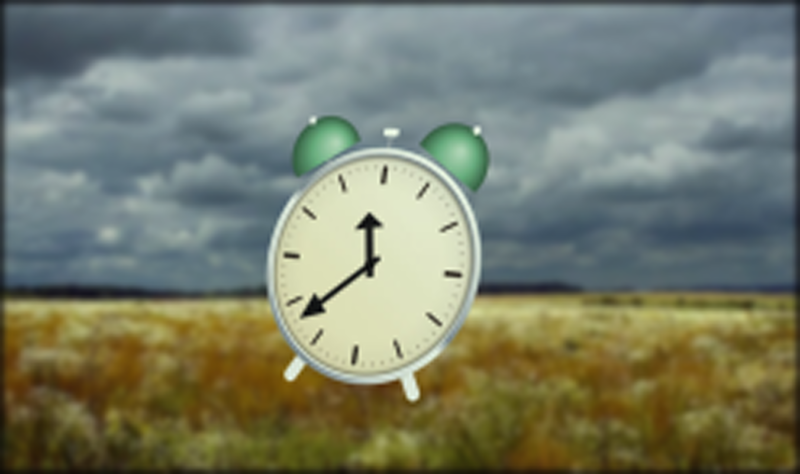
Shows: 11,38
